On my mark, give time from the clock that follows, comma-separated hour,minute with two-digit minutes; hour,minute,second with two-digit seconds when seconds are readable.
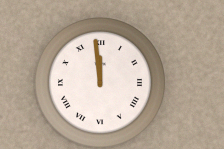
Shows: 11,59
